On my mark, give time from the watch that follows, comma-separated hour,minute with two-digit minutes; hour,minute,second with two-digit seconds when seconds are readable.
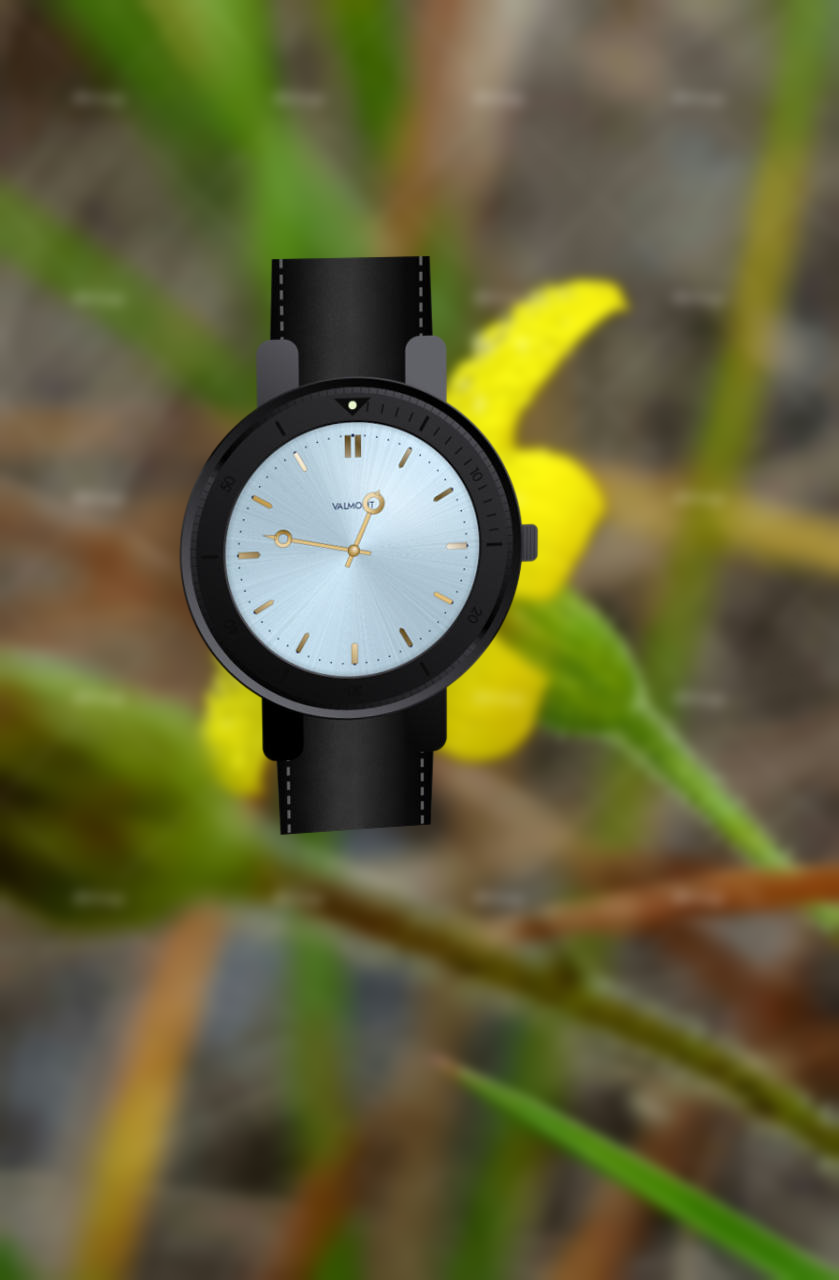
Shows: 12,47
